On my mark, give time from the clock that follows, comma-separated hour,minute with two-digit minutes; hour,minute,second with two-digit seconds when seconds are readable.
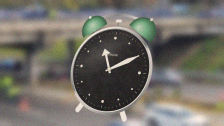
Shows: 11,10
